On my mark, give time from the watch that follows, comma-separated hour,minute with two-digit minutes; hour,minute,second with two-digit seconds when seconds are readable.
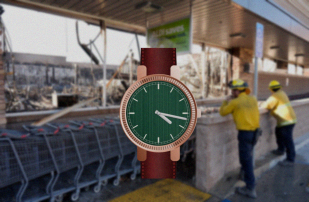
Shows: 4,17
